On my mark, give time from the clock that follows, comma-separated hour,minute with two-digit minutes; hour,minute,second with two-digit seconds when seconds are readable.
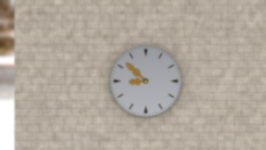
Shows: 8,52
